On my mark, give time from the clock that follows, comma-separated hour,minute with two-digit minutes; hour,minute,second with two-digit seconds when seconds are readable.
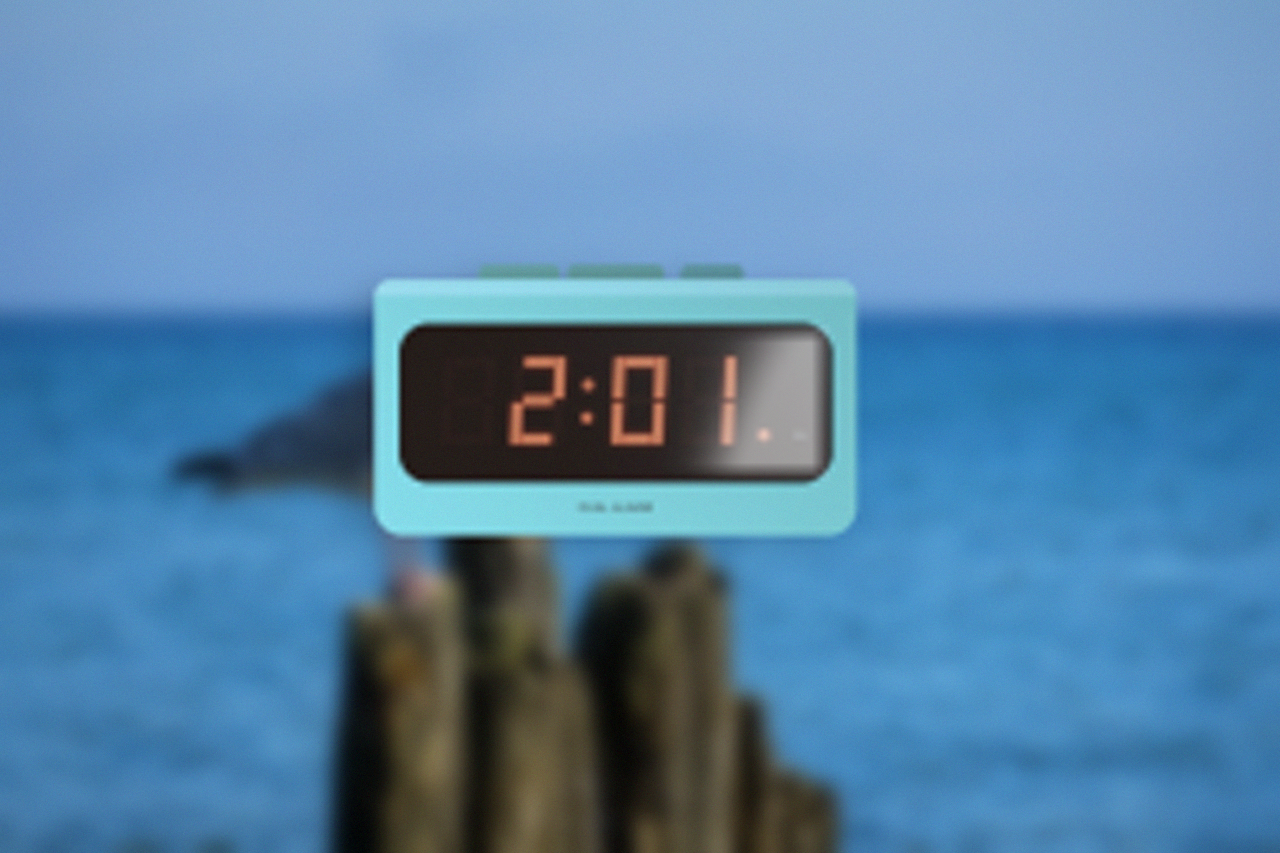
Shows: 2,01
